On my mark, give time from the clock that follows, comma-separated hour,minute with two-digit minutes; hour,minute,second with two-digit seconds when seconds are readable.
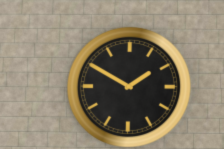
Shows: 1,50
